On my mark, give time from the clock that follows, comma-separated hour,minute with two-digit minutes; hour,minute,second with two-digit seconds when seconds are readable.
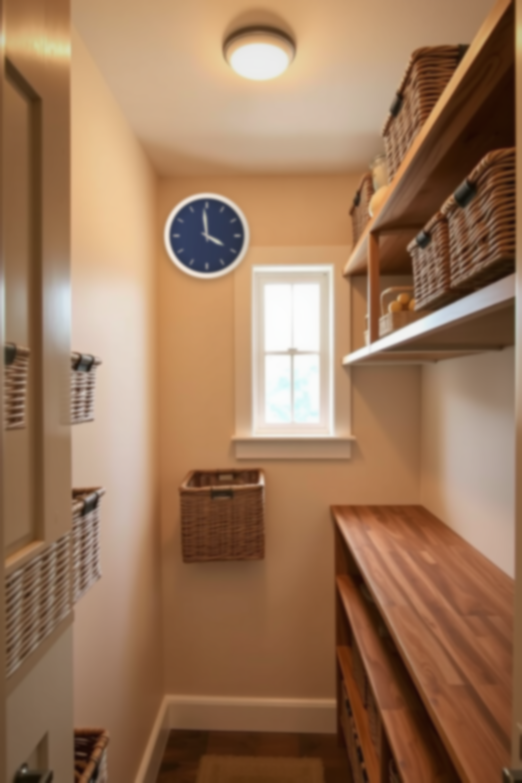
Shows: 3,59
